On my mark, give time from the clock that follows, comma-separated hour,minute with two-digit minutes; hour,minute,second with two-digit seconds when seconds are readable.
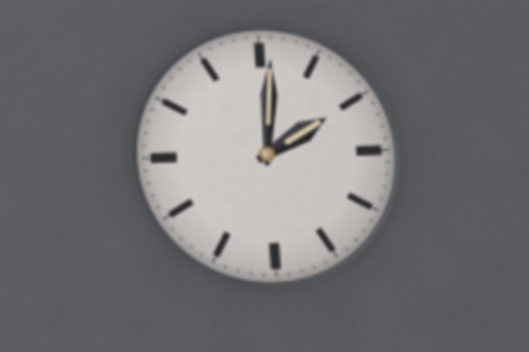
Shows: 2,01
